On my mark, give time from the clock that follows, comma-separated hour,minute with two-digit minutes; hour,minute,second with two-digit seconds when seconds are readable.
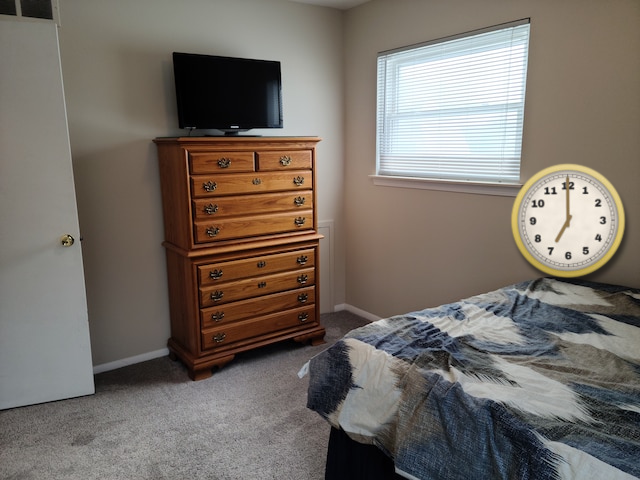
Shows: 7,00
